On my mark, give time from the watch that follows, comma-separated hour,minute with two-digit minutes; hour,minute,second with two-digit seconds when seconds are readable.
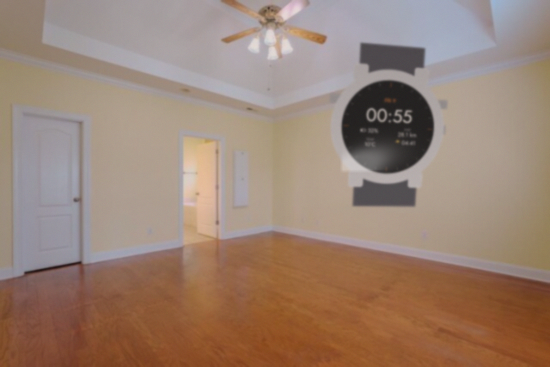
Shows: 0,55
